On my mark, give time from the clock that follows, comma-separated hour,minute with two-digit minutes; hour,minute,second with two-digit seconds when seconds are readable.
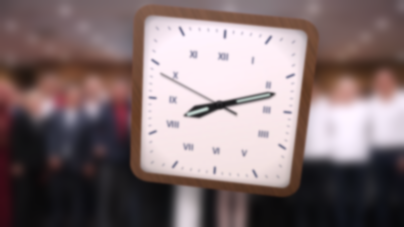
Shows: 8,11,49
